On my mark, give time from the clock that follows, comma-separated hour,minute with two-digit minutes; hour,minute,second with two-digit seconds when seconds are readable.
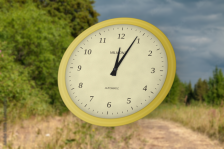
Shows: 12,04
